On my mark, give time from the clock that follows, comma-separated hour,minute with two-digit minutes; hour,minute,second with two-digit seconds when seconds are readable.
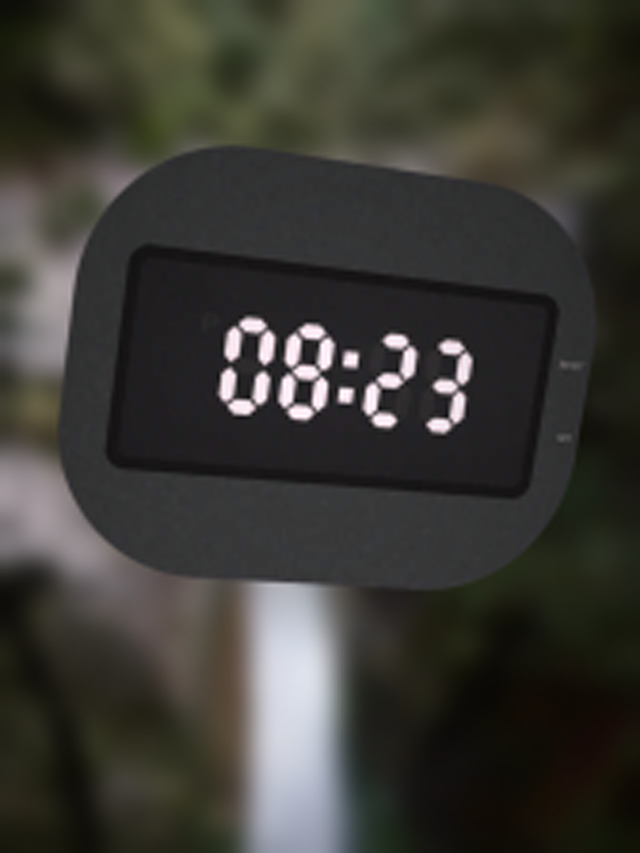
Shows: 8,23
